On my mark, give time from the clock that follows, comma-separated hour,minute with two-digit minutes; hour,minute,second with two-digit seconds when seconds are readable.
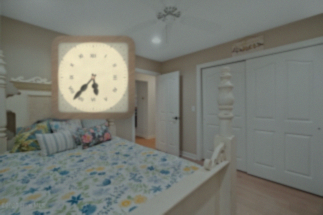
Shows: 5,37
